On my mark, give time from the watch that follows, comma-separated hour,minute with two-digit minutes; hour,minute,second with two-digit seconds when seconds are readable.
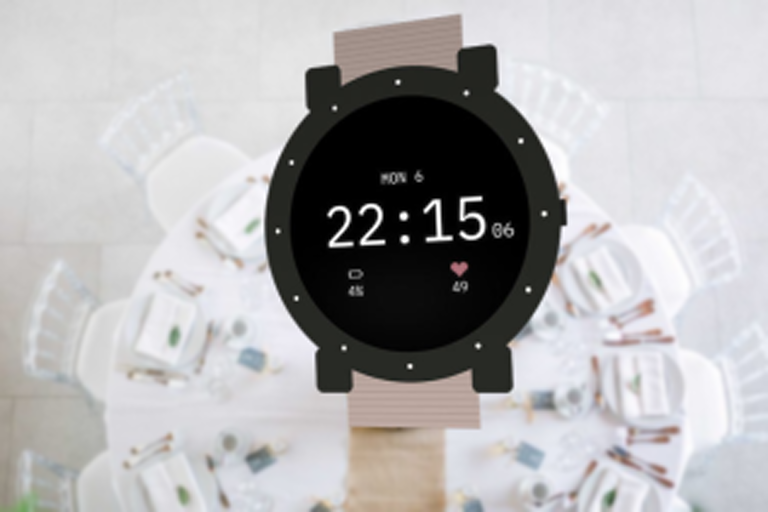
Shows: 22,15,06
